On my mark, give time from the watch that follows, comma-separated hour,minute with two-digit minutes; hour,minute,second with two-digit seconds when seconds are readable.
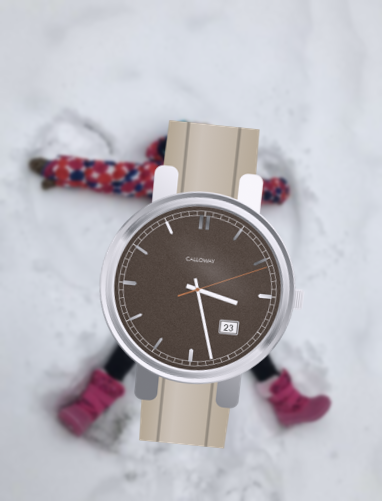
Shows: 3,27,11
